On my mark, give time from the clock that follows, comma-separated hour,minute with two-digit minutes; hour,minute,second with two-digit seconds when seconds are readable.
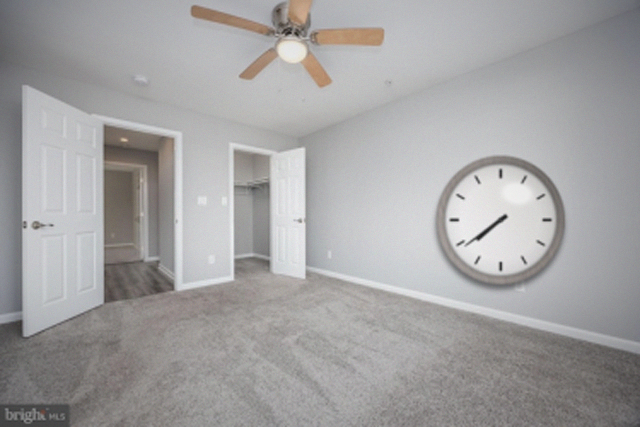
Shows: 7,39
